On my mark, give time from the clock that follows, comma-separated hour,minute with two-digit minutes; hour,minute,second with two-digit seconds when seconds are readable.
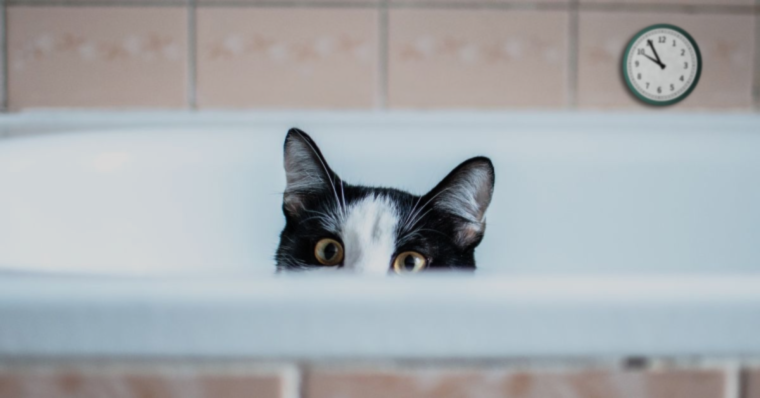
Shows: 9,55
